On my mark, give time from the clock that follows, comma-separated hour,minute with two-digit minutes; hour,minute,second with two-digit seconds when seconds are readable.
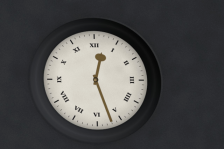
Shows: 12,27
